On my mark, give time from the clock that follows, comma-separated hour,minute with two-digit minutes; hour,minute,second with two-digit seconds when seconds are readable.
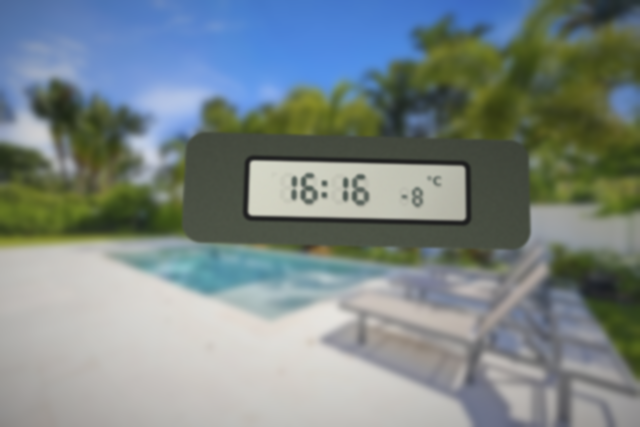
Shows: 16,16
